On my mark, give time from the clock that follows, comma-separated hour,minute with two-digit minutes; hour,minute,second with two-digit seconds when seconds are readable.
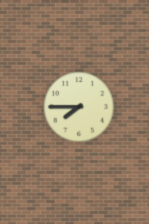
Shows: 7,45
